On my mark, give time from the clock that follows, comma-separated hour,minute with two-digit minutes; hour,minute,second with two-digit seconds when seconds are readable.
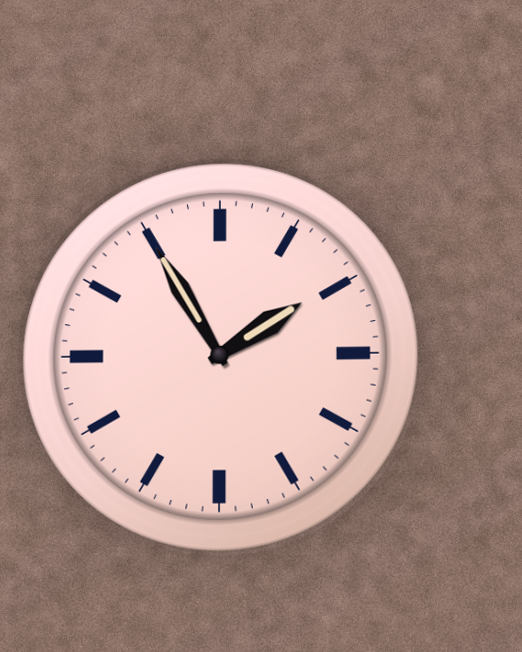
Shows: 1,55
